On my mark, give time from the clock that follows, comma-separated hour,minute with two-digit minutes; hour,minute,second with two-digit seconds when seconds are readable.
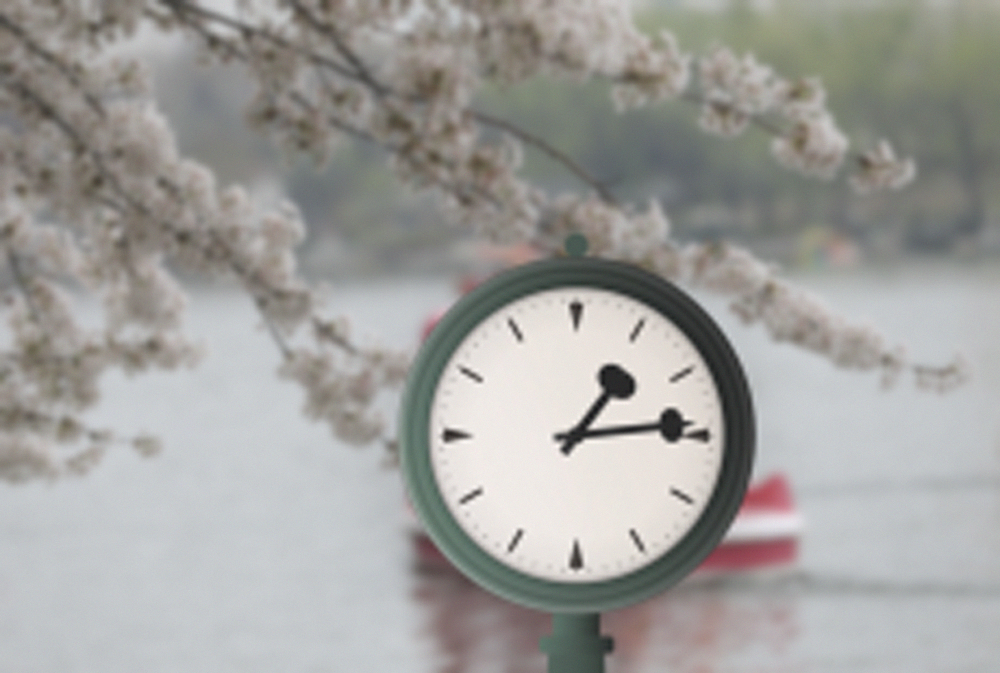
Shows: 1,14
